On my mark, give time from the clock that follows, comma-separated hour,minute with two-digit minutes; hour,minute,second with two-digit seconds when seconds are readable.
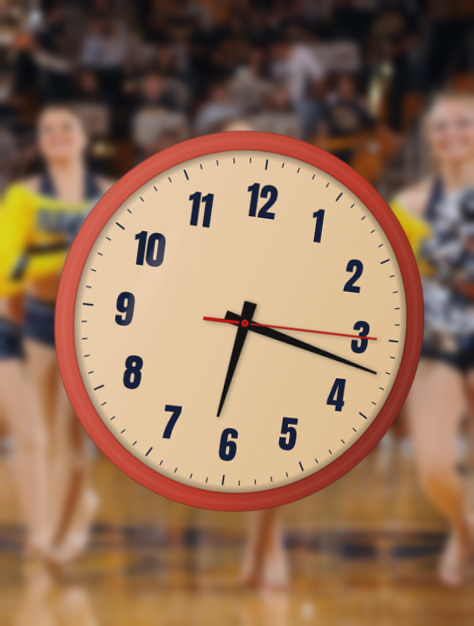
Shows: 6,17,15
